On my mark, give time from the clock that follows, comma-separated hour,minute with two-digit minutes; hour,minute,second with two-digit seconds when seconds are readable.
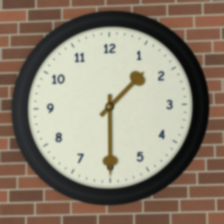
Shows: 1,30
